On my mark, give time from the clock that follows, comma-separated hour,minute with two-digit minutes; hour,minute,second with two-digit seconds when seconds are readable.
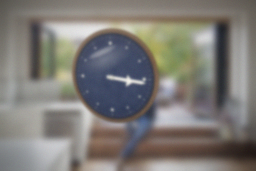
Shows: 3,16
